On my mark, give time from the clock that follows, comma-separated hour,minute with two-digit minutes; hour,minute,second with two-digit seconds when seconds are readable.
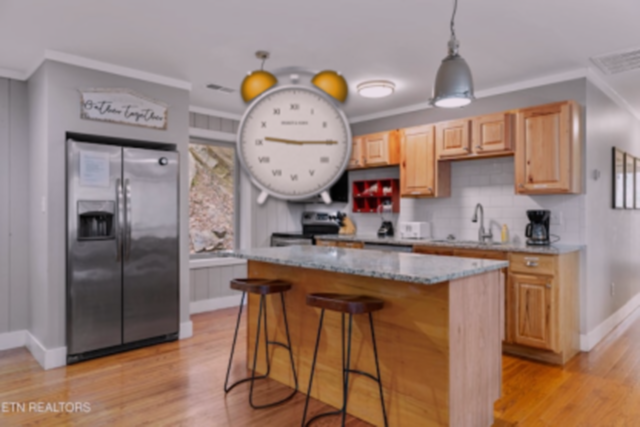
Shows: 9,15
